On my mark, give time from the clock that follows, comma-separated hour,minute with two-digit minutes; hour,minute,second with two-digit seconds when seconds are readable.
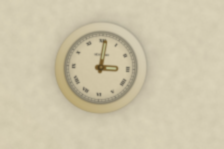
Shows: 3,01
